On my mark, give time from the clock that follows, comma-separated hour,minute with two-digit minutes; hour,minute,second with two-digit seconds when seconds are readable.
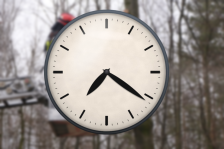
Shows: 7,21
